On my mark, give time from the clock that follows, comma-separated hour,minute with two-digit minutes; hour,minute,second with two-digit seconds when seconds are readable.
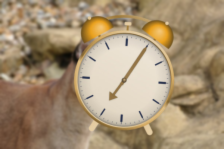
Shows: 7,05
